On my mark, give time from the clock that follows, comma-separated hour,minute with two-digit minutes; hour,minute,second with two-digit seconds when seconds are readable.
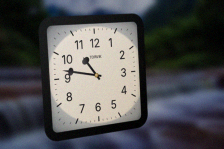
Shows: 10,47
